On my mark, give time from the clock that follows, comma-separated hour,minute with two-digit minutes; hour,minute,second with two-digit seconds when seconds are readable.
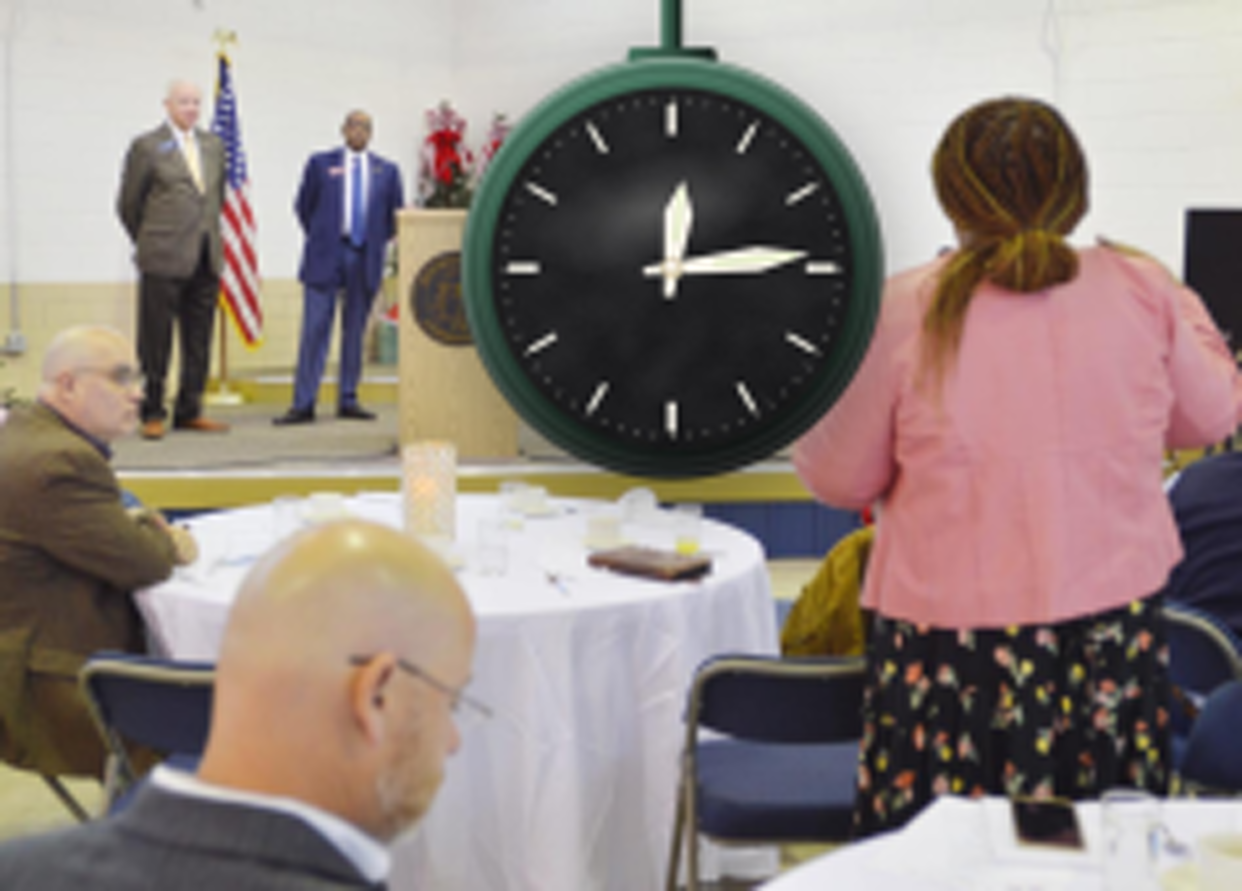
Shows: 12,14
